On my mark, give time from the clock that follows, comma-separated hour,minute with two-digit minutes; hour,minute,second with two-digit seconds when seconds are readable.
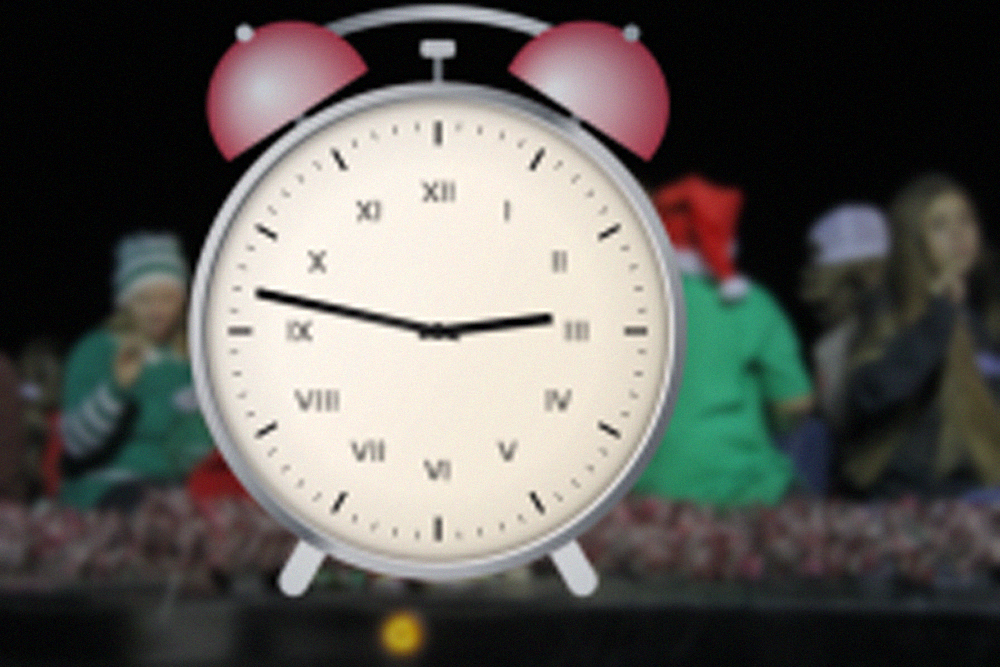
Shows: 2,47
